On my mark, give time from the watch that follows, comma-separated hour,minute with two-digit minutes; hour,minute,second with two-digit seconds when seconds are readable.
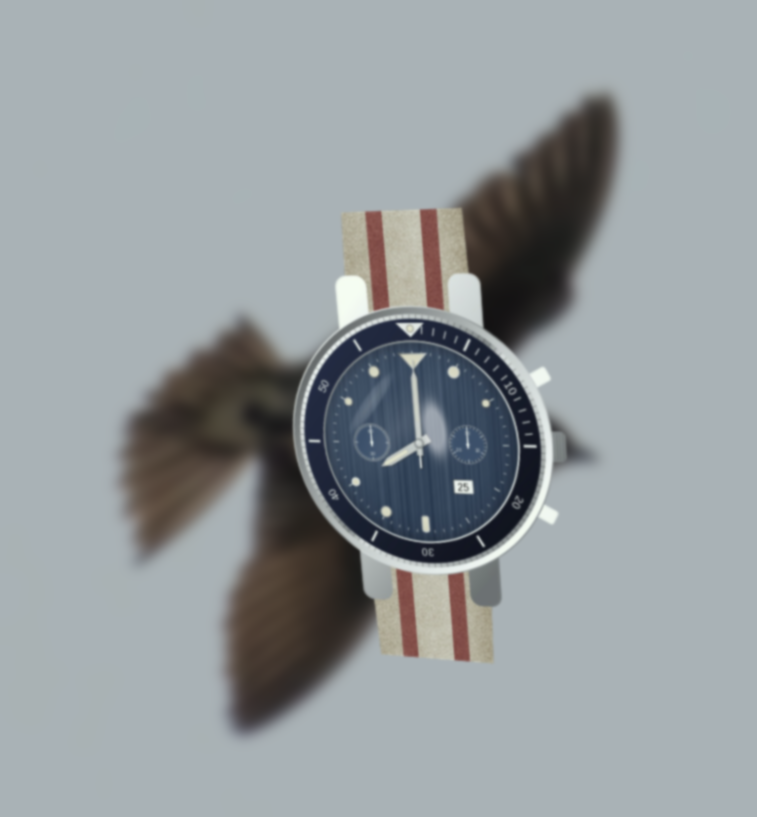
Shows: 8,00
